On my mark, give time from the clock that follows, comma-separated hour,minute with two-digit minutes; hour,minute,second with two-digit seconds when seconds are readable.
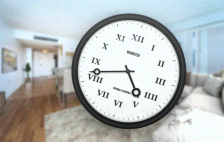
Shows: 4,42
